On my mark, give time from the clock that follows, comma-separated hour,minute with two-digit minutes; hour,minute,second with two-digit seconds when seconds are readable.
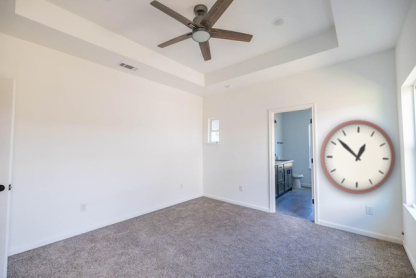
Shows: 12,52
